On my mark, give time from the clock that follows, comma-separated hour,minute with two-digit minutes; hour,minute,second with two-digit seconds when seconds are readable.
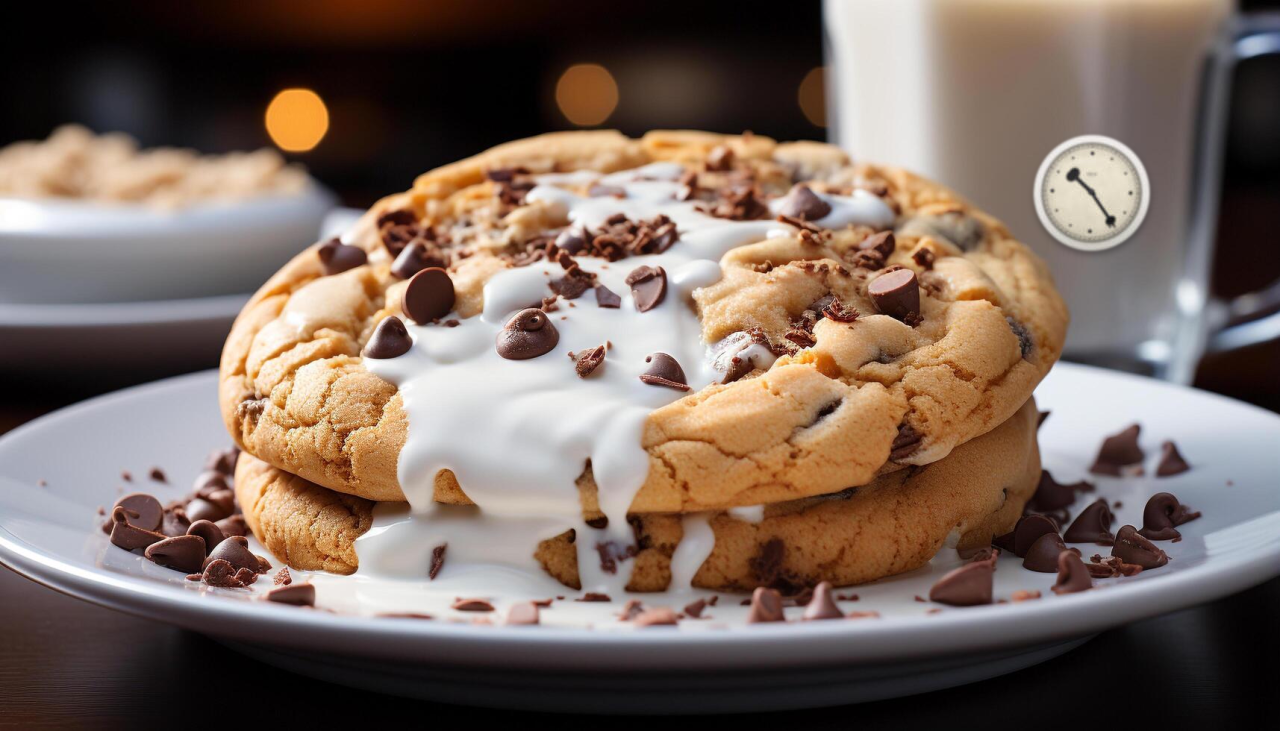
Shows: 10,24
